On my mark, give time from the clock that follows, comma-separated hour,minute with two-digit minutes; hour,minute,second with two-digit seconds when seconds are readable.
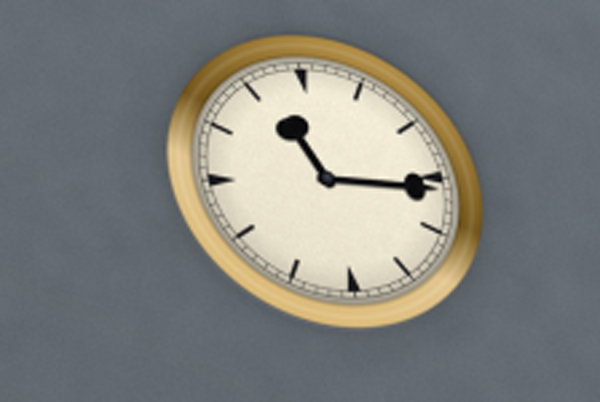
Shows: 11,16
